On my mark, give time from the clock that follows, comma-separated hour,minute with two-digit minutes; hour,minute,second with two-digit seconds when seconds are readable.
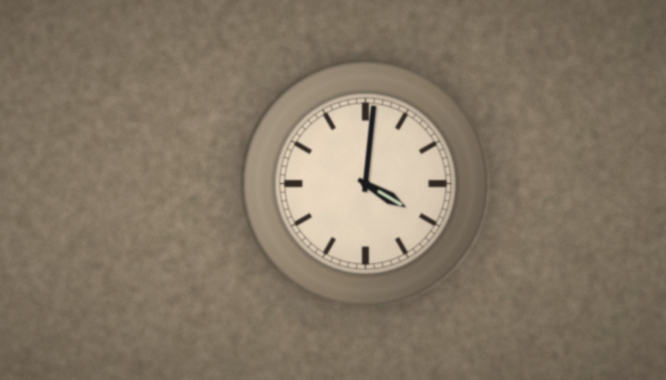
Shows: 4,01
